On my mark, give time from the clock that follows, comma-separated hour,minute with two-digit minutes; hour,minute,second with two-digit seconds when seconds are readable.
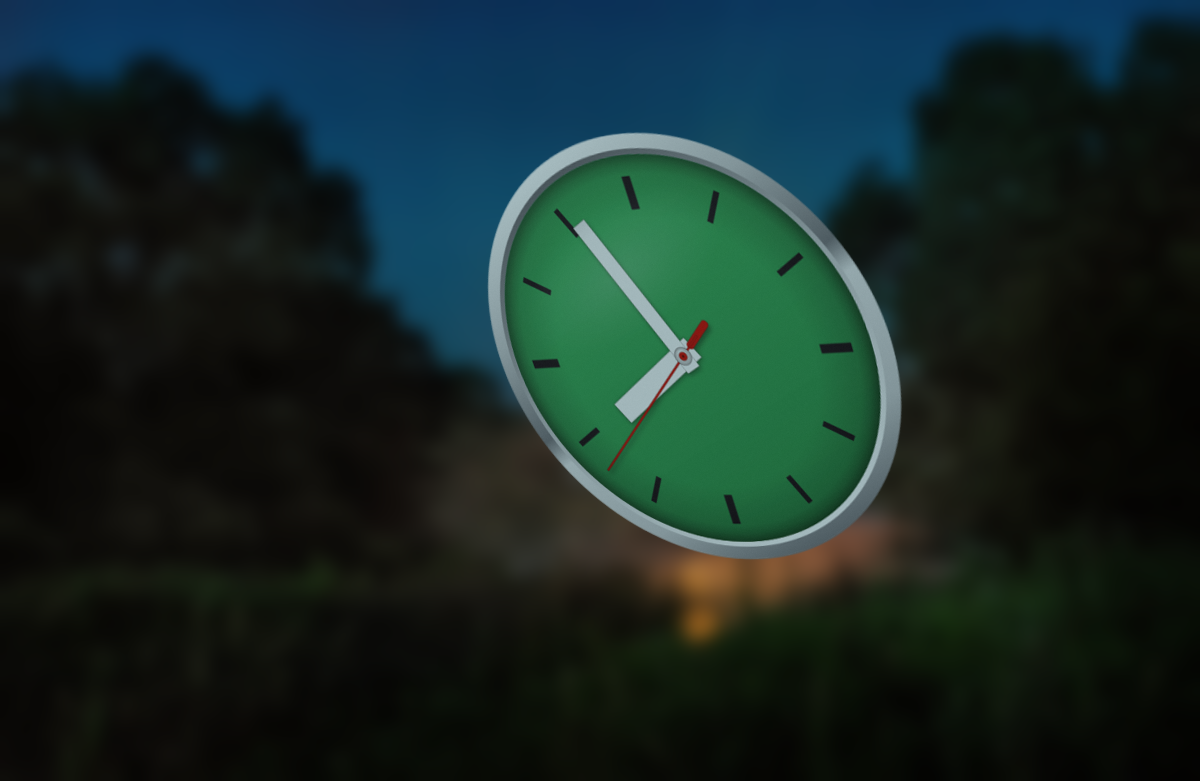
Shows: 7,55,38
